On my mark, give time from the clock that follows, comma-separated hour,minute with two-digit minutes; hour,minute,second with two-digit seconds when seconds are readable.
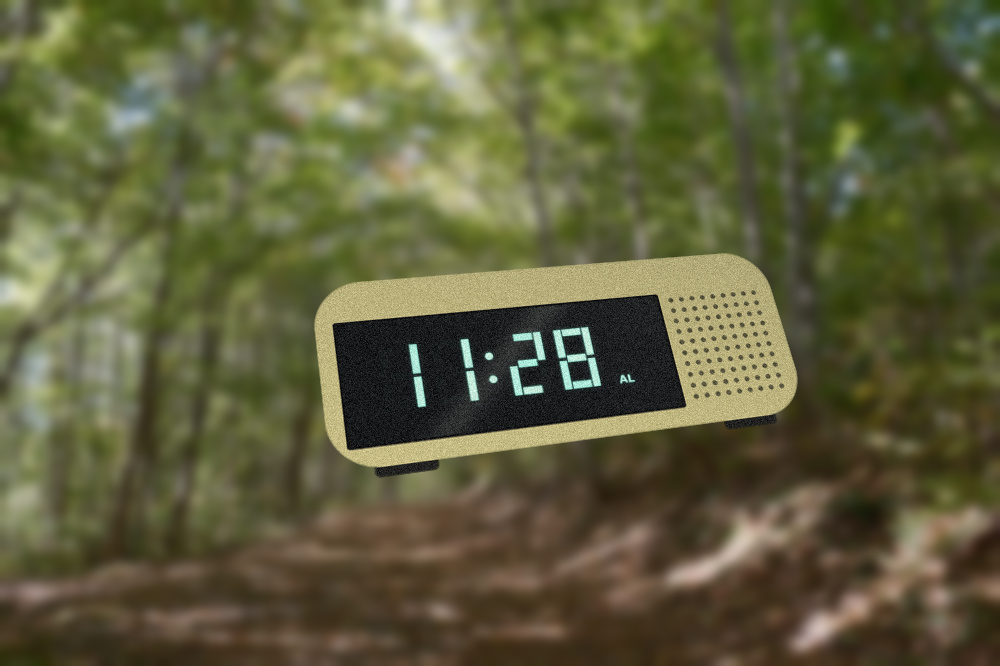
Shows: 11,28
